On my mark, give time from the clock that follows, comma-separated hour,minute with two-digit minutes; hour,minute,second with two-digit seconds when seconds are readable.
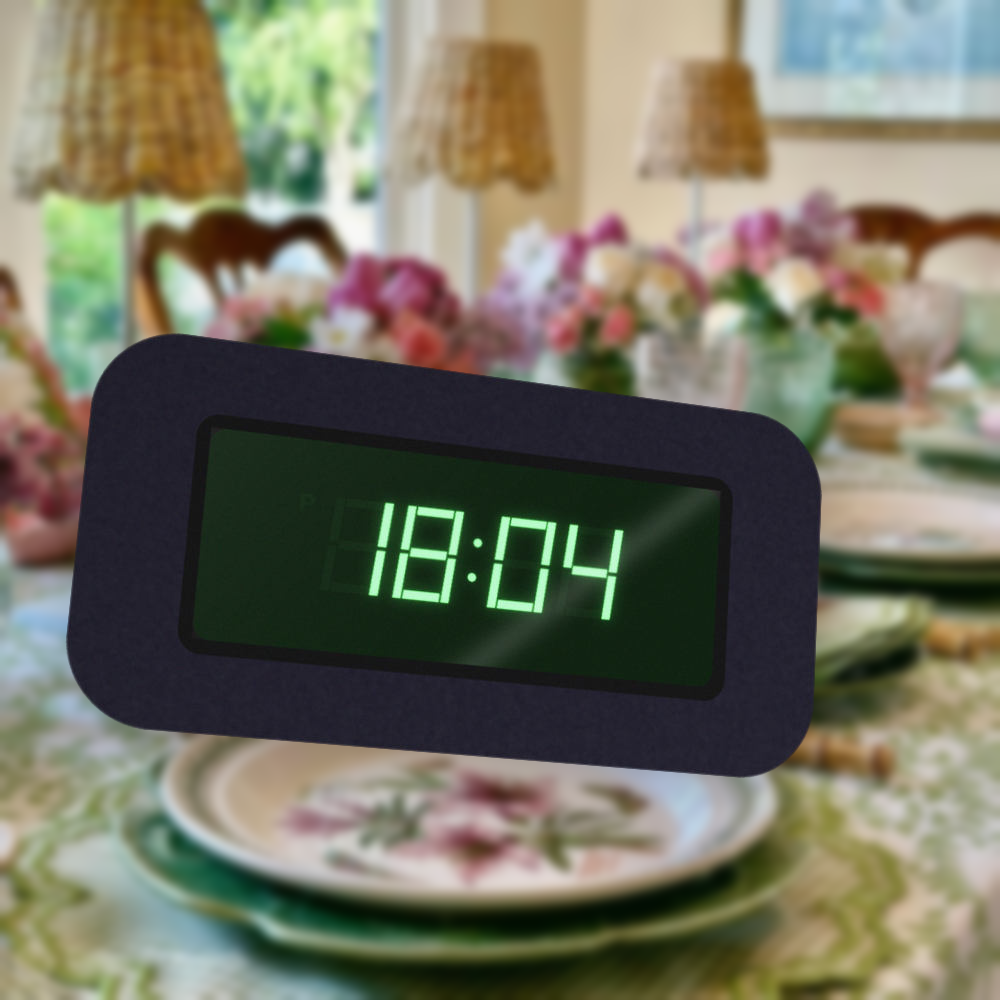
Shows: 18,04
